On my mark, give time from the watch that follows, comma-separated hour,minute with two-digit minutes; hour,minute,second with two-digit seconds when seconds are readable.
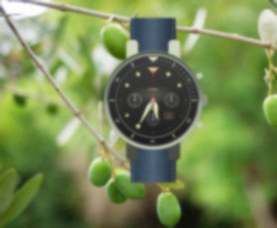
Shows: 5,35
